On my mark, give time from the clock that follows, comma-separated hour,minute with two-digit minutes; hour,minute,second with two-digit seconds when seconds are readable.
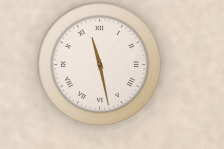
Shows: 11,28
